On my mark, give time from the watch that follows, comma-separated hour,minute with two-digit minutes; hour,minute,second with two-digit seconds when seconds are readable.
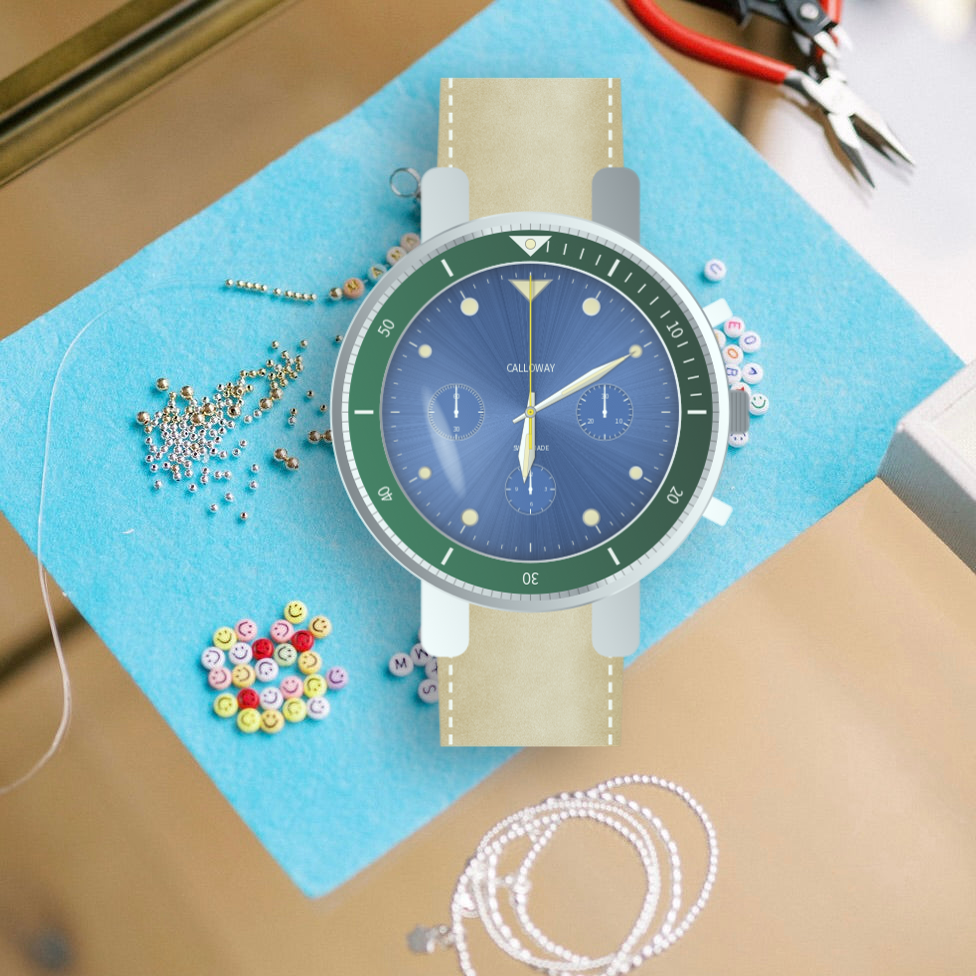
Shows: 6,10
